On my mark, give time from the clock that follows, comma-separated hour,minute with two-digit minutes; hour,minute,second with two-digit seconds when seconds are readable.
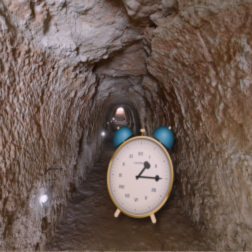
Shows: 1,15
